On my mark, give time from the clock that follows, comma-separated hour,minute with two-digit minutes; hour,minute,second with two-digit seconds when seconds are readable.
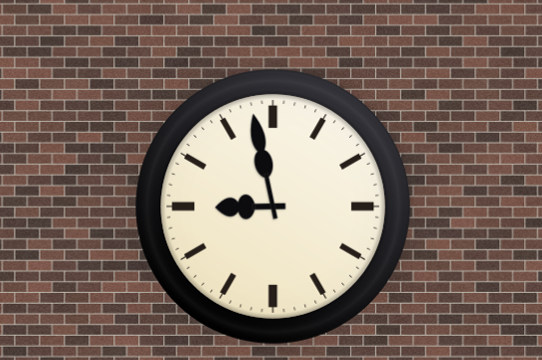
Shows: 8,58
